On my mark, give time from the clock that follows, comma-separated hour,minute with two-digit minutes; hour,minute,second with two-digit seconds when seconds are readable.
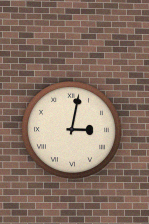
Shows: 3,02
